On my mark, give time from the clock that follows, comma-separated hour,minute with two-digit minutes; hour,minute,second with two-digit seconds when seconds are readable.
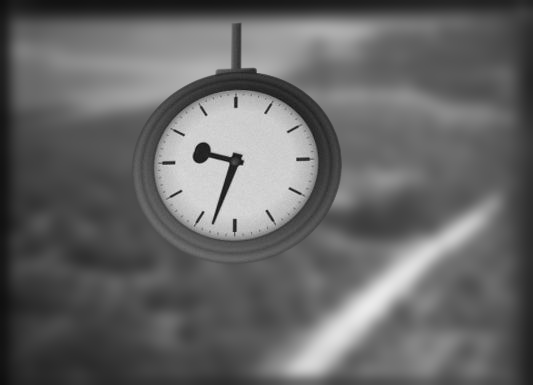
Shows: 9,33
